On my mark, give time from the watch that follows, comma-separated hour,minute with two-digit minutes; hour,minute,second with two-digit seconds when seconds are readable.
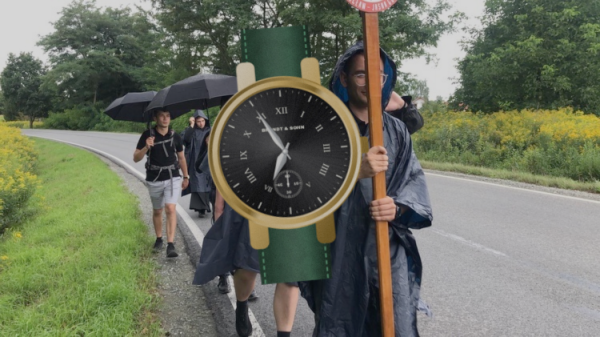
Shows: 6,55
